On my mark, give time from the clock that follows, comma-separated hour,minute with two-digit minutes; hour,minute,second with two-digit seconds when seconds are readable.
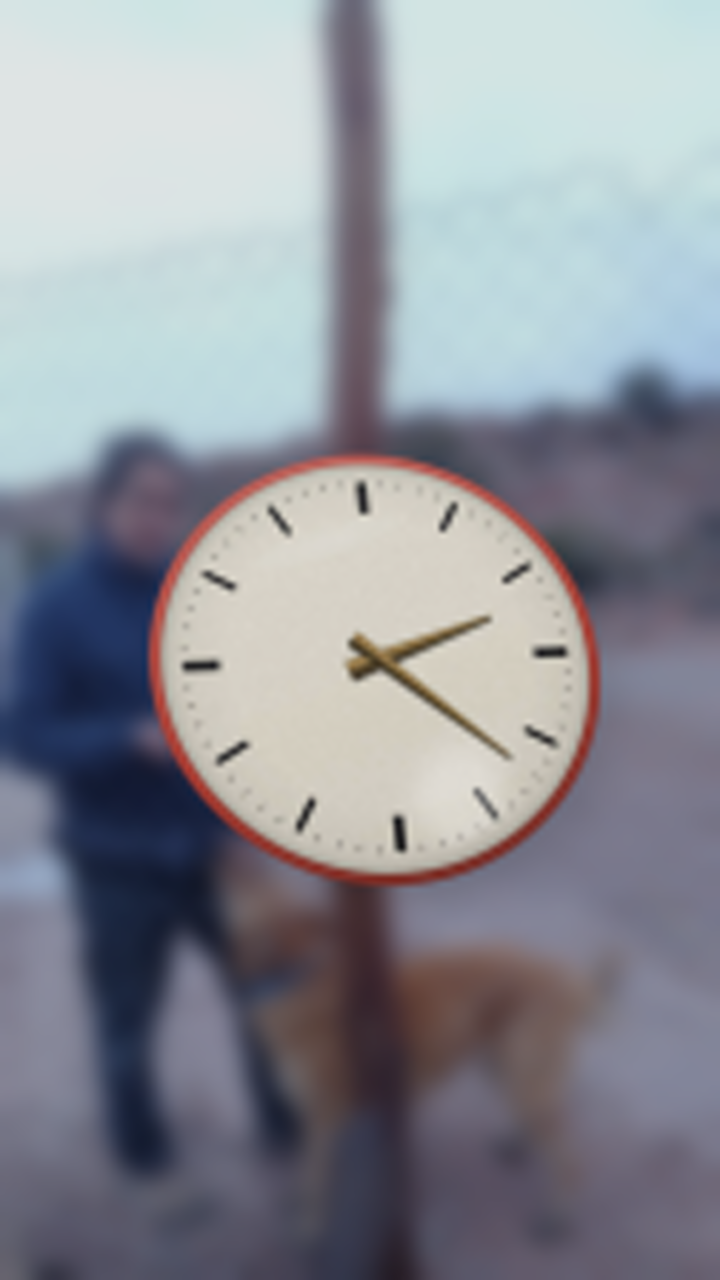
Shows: 2,22
